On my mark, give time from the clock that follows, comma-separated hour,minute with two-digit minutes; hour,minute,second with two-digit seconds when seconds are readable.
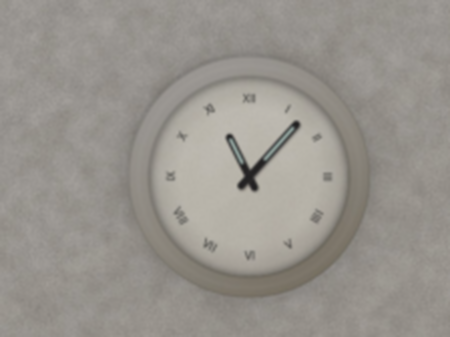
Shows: 11,07
